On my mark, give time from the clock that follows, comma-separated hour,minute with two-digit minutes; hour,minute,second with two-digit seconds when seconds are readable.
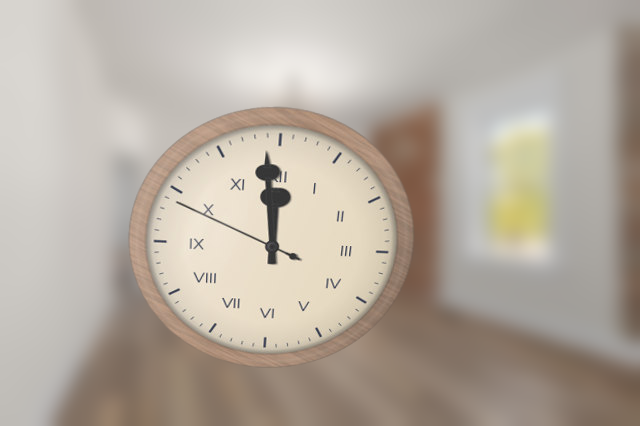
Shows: 11,58,49
